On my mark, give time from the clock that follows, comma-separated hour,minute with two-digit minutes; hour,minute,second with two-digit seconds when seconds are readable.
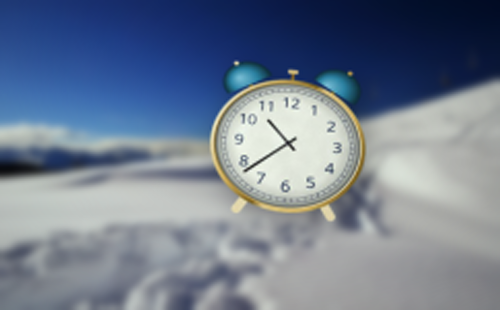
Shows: 10,38
